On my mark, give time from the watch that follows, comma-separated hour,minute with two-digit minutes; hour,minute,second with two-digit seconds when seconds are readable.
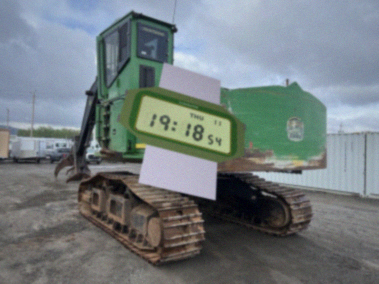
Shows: 19,18,54
